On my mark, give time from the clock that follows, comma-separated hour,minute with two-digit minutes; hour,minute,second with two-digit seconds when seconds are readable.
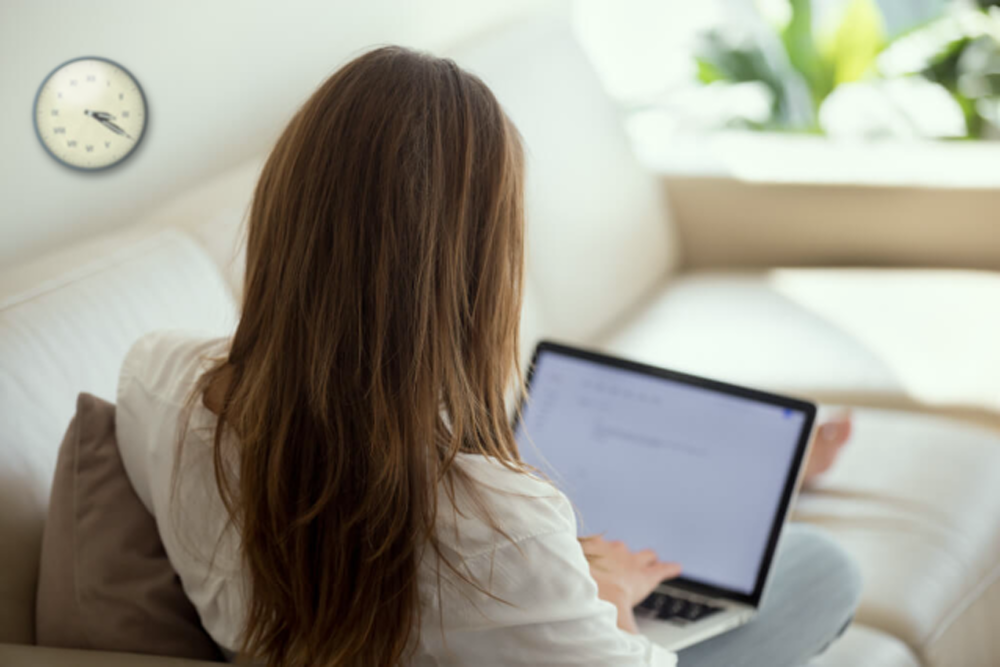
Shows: 3,20
